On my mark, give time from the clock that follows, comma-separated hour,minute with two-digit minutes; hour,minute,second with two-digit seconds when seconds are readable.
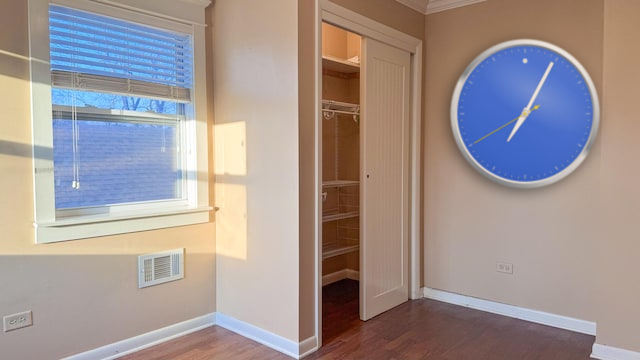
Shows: 7,04,40
